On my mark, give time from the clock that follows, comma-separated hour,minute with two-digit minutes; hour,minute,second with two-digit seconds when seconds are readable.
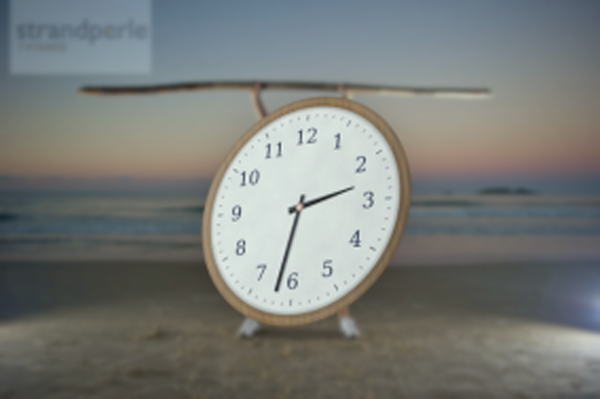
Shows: 2,32
